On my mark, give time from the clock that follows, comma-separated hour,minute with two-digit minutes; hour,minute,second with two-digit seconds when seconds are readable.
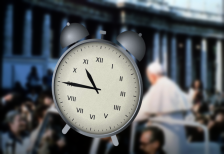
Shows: 10,45
